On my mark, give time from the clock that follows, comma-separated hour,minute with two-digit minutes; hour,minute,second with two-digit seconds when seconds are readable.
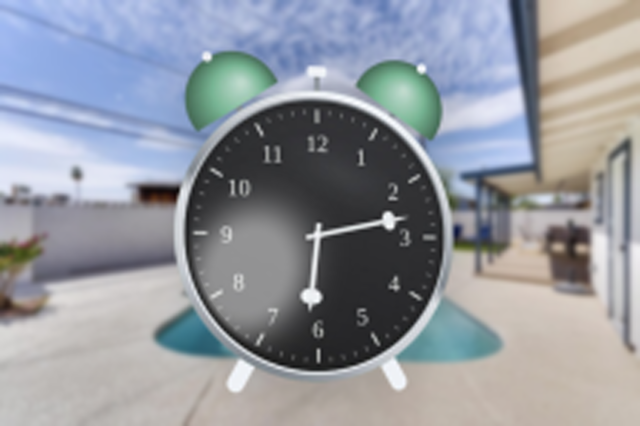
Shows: 6,13
